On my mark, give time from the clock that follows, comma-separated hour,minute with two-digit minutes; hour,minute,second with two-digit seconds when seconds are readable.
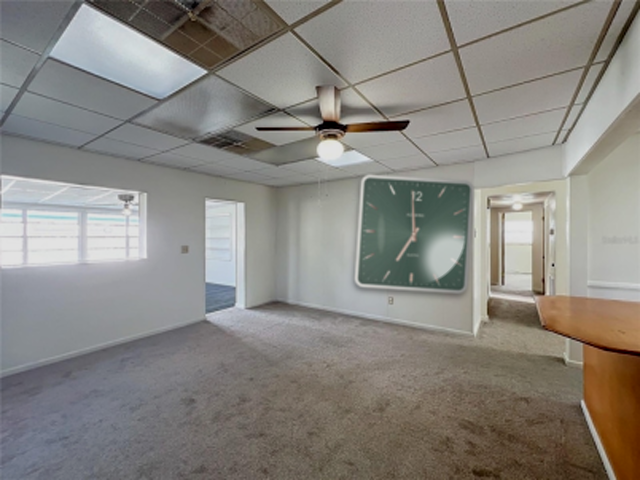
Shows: 6,59
